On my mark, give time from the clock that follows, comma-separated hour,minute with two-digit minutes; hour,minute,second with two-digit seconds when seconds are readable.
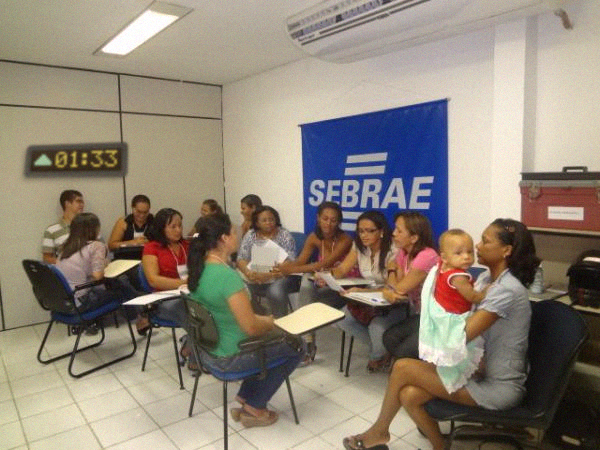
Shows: 1,33
